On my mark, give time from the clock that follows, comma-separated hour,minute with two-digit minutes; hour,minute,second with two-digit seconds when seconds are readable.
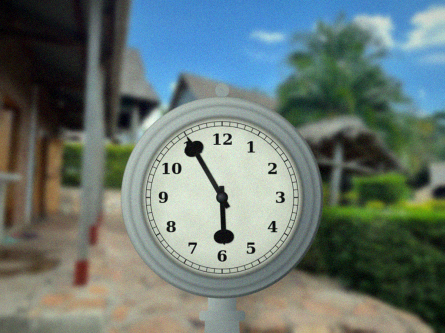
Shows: 5,55
